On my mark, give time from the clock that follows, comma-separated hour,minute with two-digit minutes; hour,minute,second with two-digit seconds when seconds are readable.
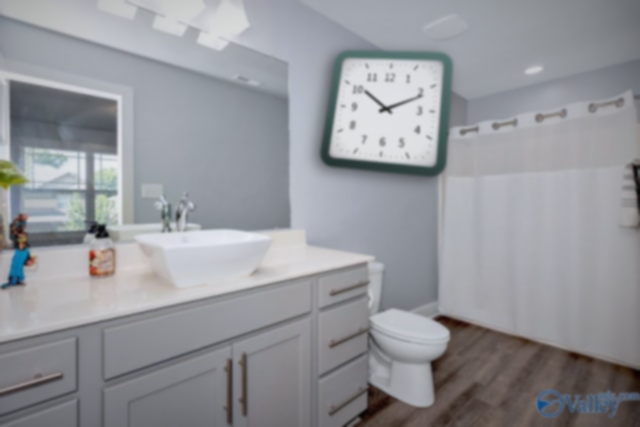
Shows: 10,11
